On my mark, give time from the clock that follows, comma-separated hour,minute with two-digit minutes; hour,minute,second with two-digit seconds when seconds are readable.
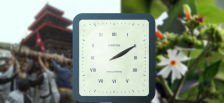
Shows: 2,10
